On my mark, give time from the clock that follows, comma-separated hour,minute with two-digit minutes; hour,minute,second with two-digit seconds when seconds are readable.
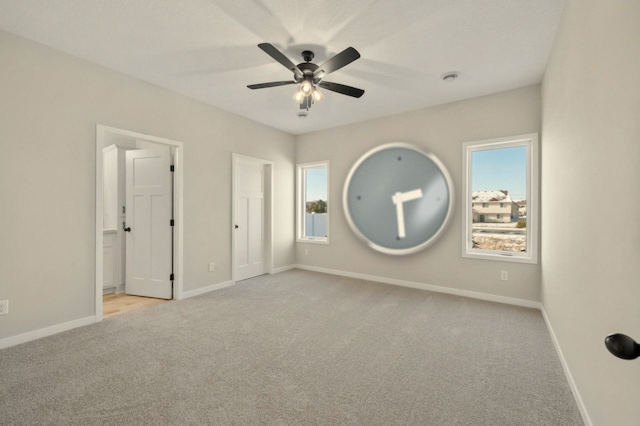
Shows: 2,29
